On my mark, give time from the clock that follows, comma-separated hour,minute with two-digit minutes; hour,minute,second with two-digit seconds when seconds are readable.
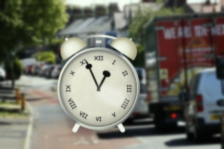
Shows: 12,56
